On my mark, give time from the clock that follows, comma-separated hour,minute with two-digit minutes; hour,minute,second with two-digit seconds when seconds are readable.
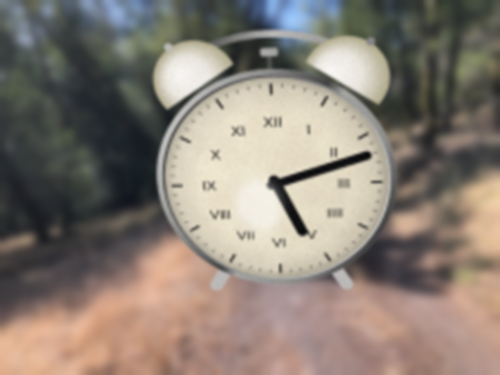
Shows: 5,12
